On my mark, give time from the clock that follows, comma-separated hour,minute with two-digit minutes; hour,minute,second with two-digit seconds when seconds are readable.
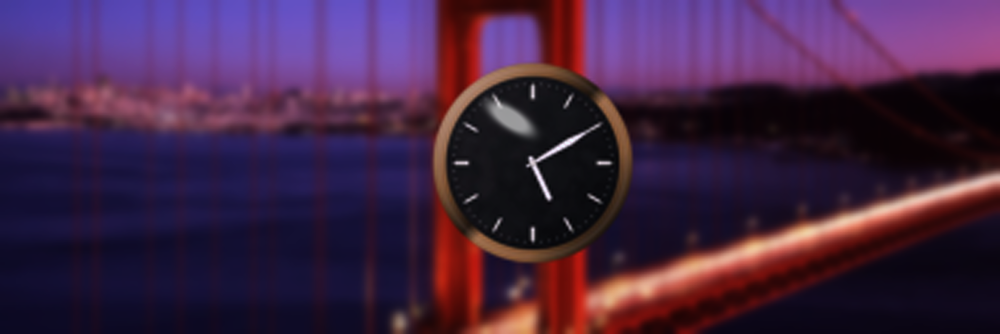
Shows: 5,10
